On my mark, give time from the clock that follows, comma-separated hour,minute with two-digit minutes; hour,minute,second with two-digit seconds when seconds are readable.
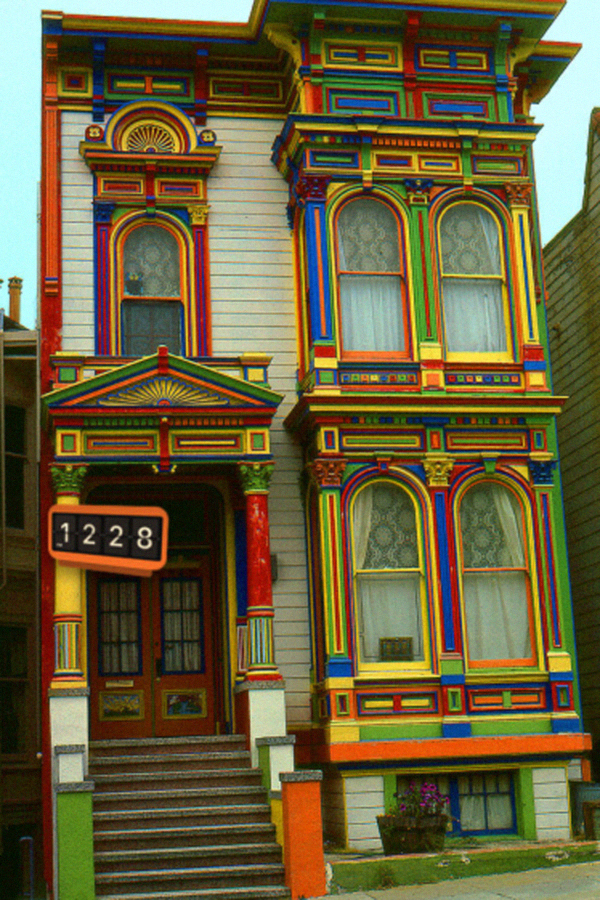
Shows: 12,28
